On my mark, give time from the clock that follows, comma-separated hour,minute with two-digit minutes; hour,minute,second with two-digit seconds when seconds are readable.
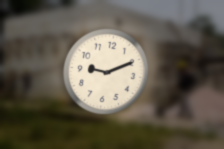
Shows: 9,10
